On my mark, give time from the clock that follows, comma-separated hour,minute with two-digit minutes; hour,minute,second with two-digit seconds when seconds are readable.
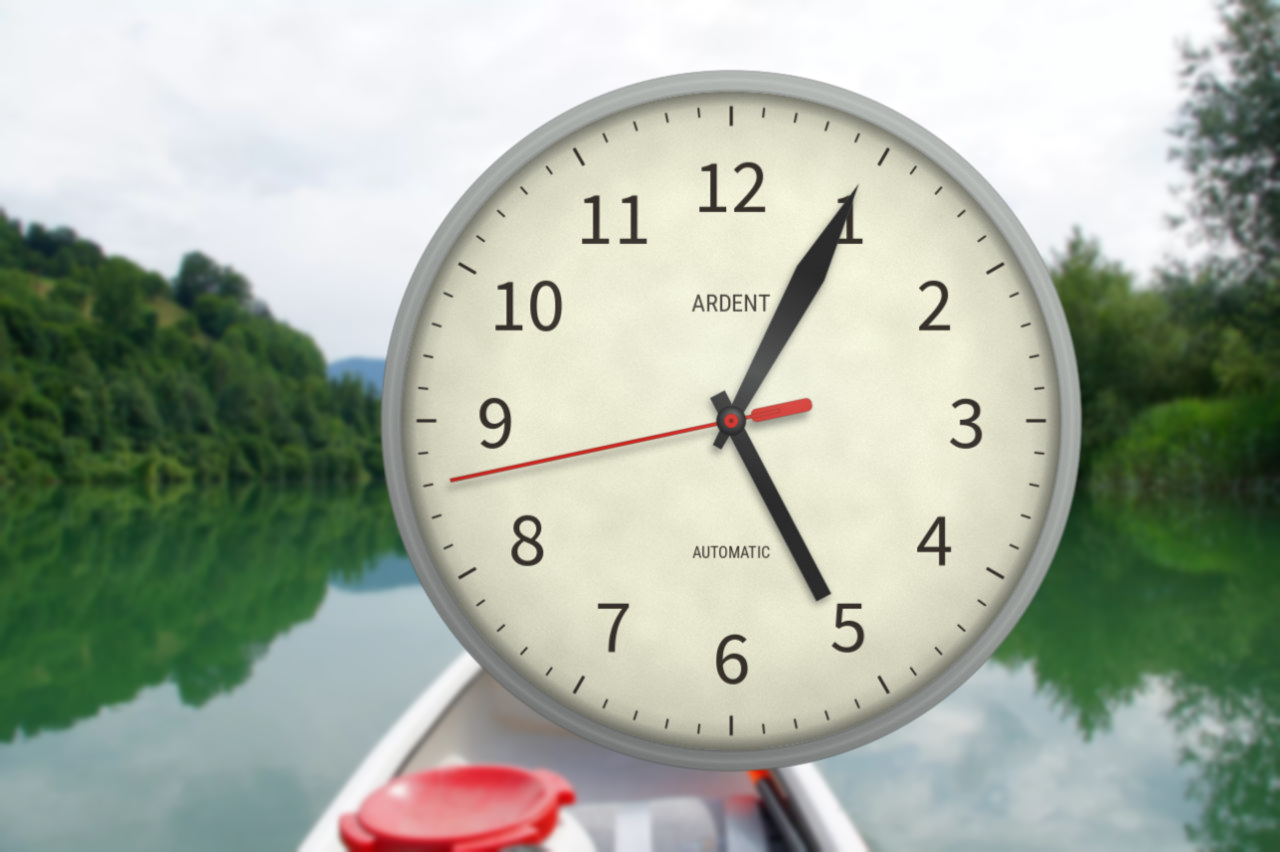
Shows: 5,04,43
